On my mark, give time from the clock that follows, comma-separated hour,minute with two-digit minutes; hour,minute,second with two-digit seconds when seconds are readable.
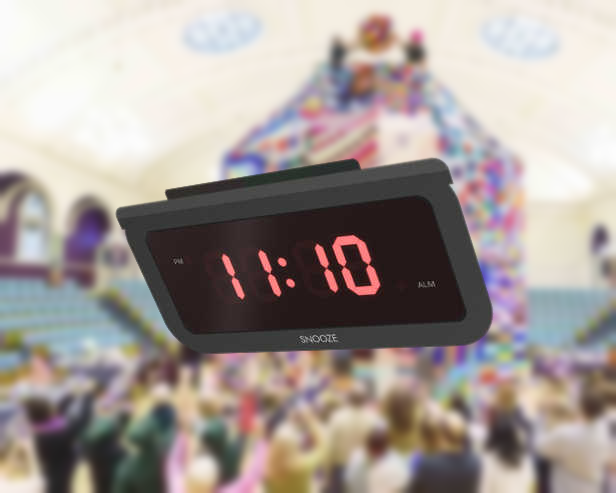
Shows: 11,10
